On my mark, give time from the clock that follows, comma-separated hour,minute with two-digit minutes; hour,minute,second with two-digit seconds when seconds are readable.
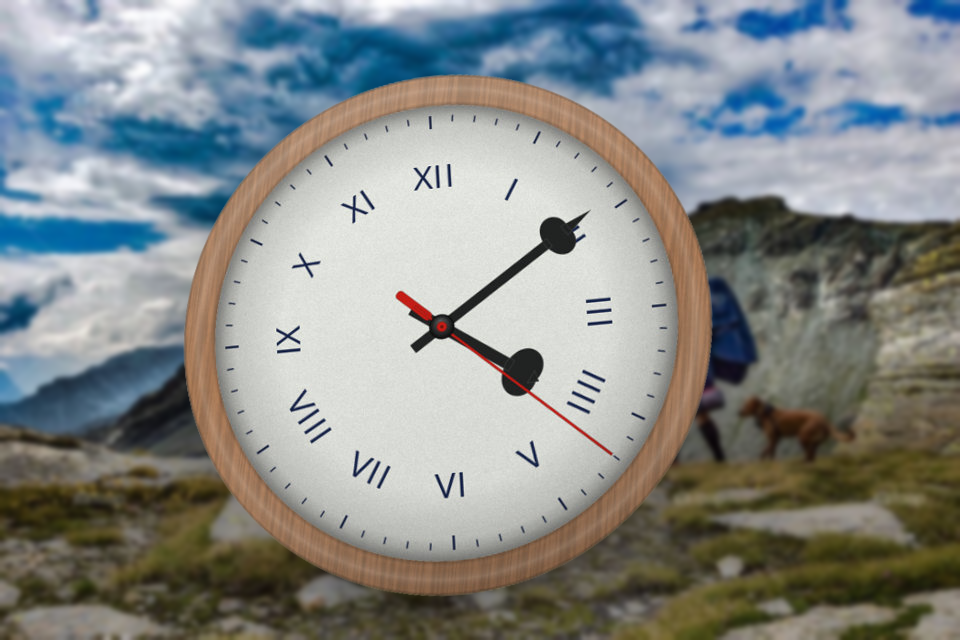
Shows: 4,09,22
